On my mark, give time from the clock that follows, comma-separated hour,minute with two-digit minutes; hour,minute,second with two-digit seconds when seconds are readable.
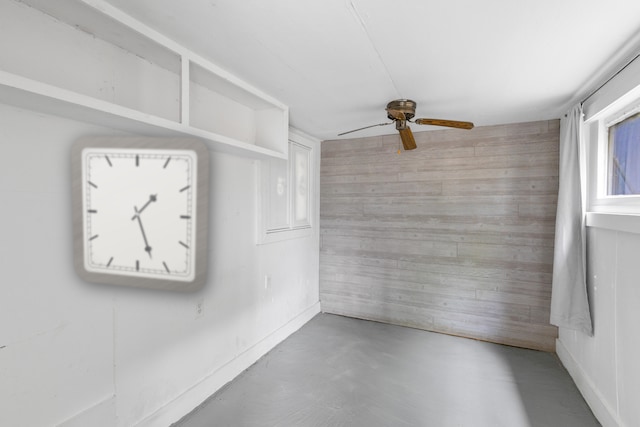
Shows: 1,27
